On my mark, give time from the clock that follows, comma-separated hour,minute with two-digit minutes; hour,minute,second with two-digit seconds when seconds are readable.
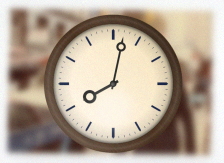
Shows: 8,02
